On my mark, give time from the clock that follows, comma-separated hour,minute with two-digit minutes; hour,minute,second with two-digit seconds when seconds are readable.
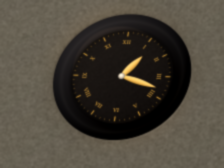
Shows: 1,18
